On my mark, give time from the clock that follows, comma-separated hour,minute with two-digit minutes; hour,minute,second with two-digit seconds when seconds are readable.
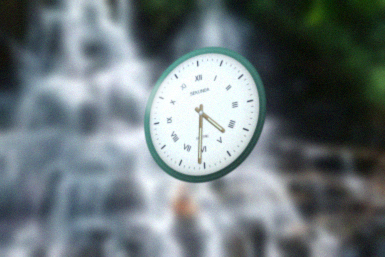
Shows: 4,31
